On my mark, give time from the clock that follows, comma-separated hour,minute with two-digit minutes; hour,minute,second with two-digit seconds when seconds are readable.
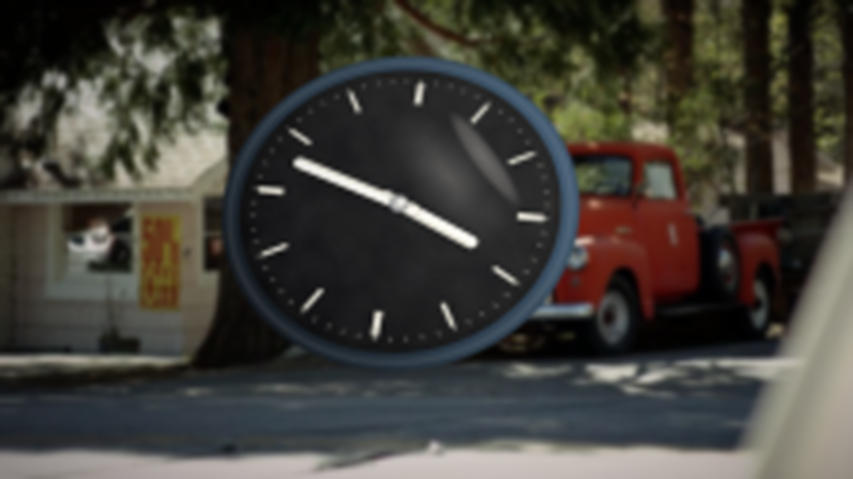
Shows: 3,48
